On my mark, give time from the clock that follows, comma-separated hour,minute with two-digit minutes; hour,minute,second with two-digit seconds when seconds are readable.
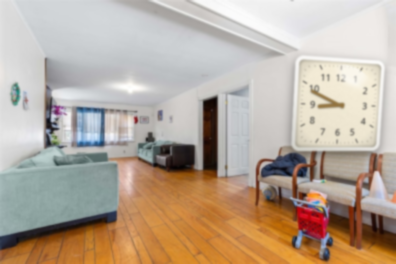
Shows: 8,49
